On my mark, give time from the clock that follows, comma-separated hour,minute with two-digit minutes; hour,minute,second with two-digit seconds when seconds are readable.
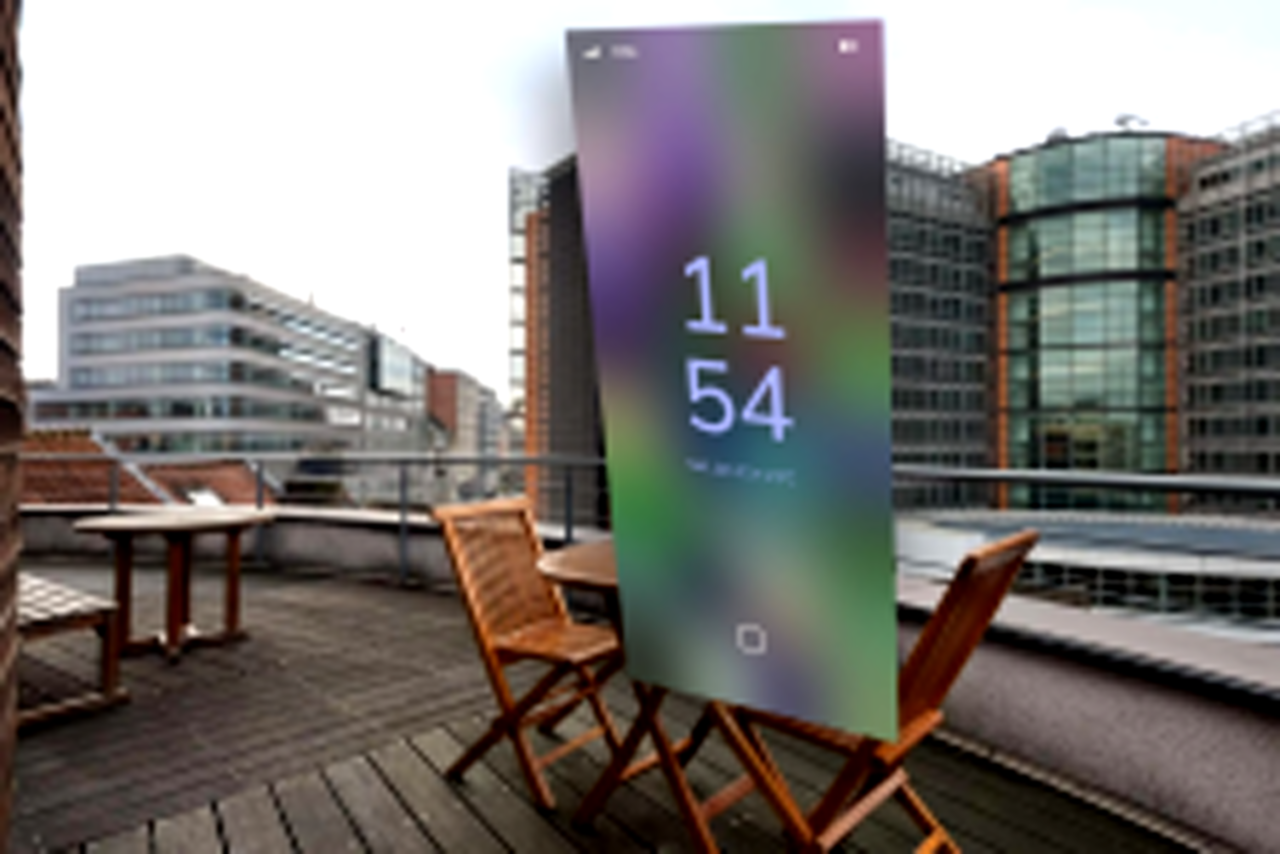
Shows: 11,54
